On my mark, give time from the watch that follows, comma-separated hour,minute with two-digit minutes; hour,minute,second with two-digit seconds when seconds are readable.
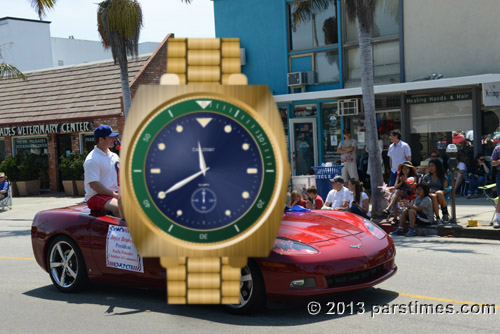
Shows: 11,40
